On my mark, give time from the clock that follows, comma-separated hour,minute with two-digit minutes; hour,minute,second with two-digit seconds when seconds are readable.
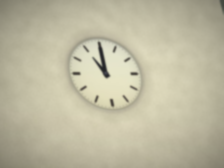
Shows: 11,00
